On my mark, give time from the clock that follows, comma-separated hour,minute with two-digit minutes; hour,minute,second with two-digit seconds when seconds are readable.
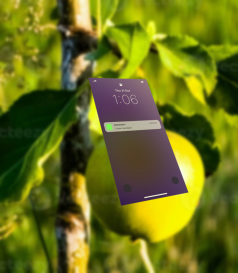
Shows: 1,06
